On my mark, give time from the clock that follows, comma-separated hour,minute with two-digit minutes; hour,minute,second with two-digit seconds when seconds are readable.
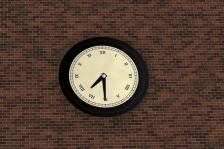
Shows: 7,30
